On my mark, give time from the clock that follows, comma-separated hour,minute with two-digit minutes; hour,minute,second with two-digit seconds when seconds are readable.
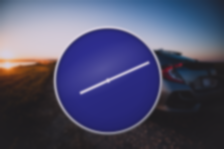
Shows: 8,11
